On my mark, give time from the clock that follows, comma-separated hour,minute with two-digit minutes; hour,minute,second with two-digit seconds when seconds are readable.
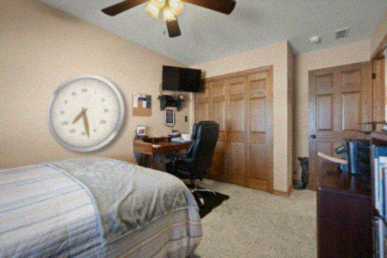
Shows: 7,28
